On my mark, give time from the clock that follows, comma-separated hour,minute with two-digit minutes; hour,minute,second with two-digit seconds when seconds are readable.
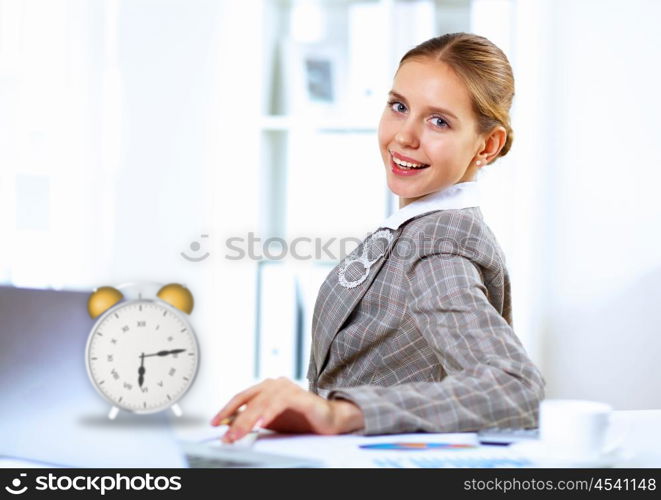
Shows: 6,14
